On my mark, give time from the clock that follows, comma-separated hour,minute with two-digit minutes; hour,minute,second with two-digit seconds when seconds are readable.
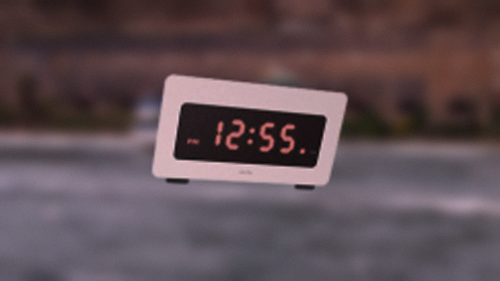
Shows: 12,55
